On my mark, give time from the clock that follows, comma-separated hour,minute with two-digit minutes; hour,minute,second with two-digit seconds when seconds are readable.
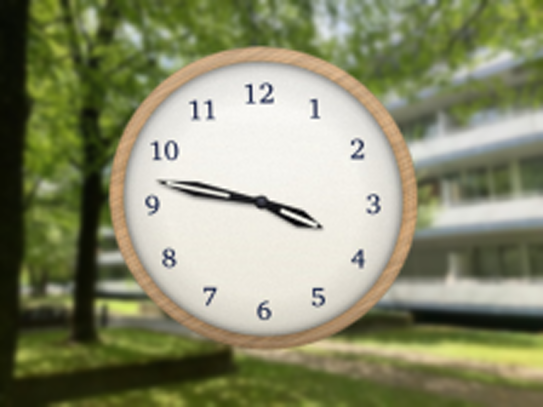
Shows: 3,47
